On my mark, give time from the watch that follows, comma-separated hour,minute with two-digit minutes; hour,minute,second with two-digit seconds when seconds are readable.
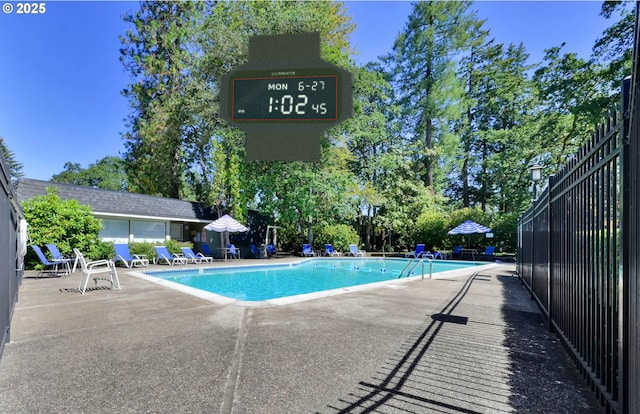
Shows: 1,02,45
